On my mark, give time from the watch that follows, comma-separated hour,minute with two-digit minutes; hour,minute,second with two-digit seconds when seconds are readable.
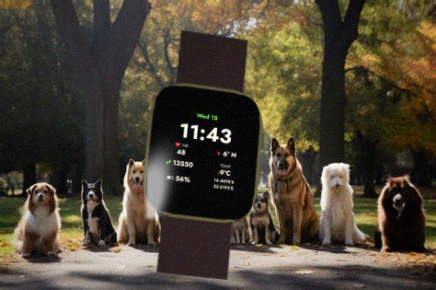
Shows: 11,43
